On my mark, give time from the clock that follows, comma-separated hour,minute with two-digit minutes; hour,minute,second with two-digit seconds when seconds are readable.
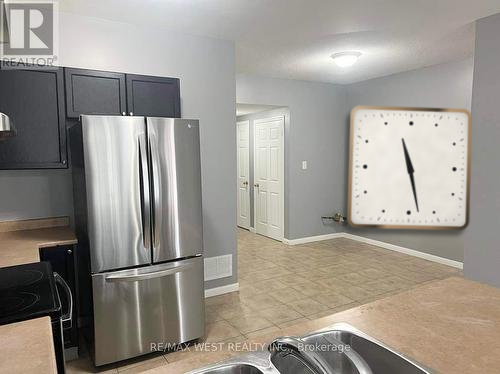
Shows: 11,28
